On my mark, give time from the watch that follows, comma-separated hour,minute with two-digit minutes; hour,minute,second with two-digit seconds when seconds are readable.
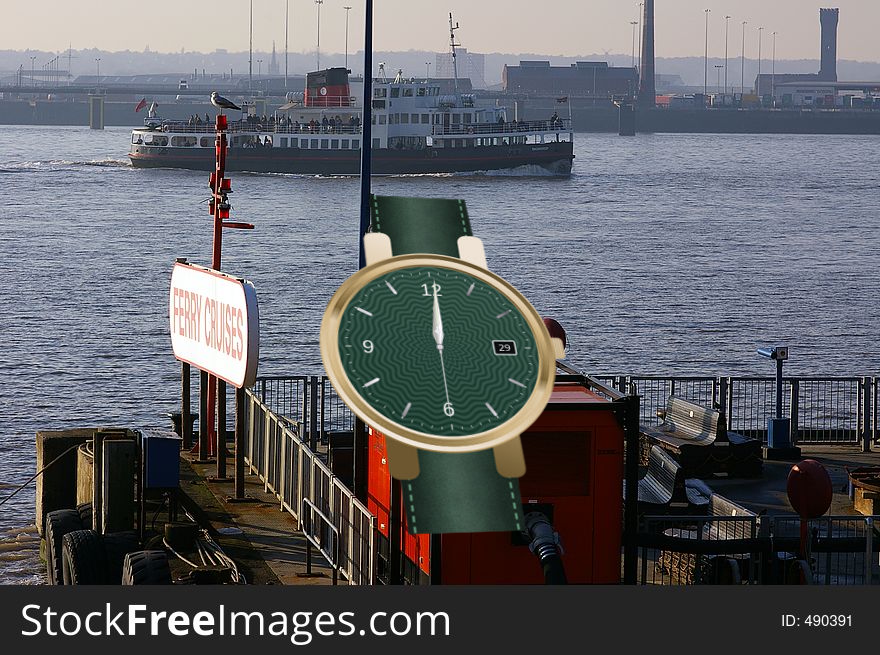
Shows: 12,00,30
